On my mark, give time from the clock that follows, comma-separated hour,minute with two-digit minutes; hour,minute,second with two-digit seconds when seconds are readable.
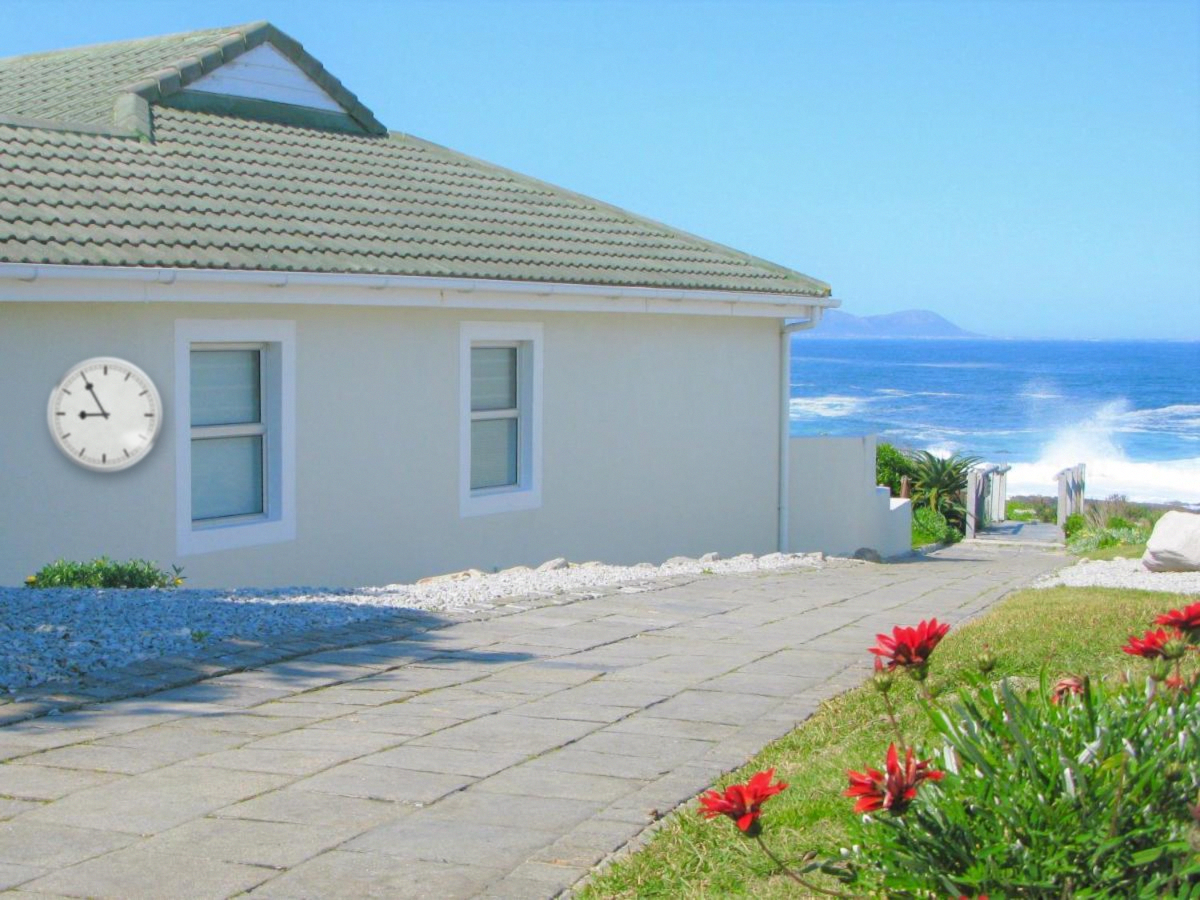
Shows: 8,55
